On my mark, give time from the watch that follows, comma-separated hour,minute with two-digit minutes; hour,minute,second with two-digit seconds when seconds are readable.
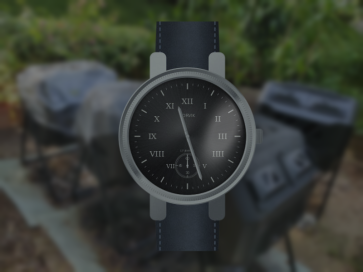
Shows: 11,27
